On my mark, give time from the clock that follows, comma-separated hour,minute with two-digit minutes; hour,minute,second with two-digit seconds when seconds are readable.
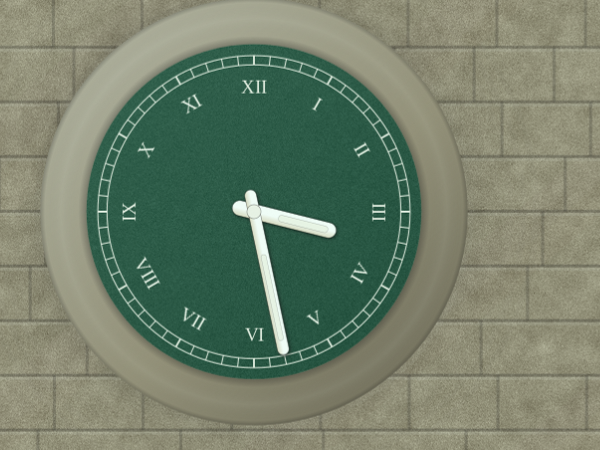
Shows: 3,28
